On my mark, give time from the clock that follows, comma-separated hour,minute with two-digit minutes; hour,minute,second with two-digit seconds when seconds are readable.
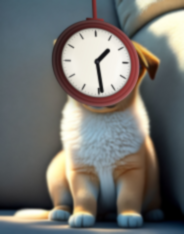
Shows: 1,29
